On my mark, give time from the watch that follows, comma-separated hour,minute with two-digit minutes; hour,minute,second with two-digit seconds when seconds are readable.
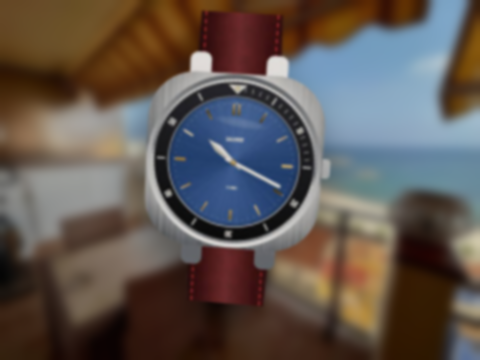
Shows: 10,19
